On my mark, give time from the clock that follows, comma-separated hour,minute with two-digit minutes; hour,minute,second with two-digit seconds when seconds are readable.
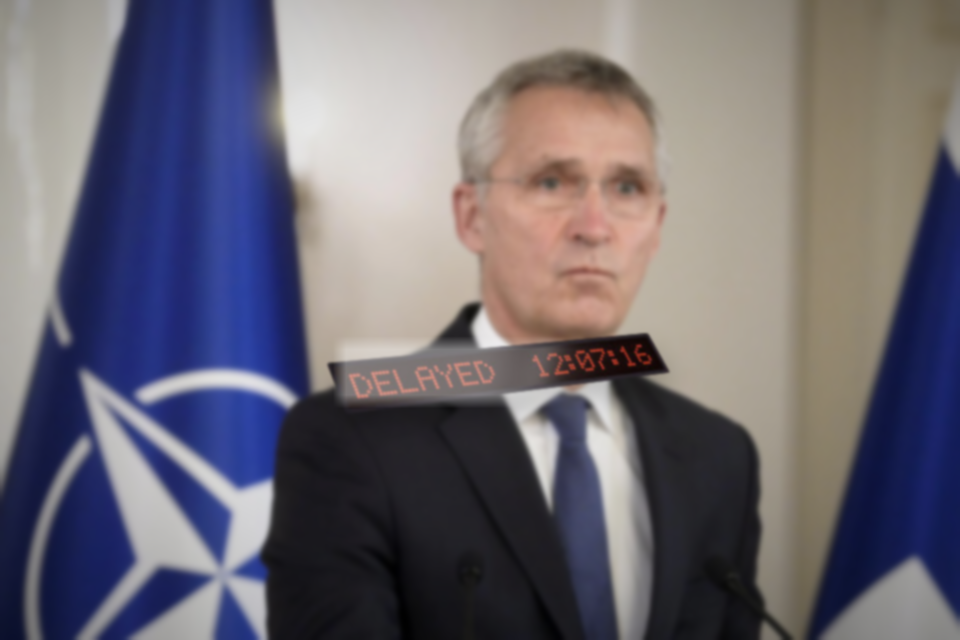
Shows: 12,07,16
